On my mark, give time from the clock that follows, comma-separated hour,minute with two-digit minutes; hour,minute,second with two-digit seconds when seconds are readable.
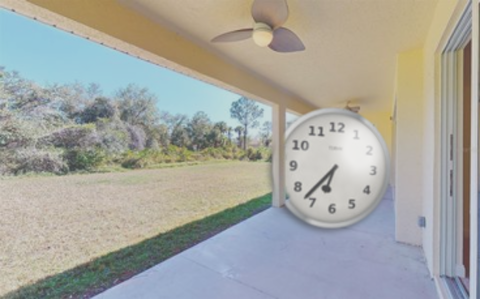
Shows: 6,37
